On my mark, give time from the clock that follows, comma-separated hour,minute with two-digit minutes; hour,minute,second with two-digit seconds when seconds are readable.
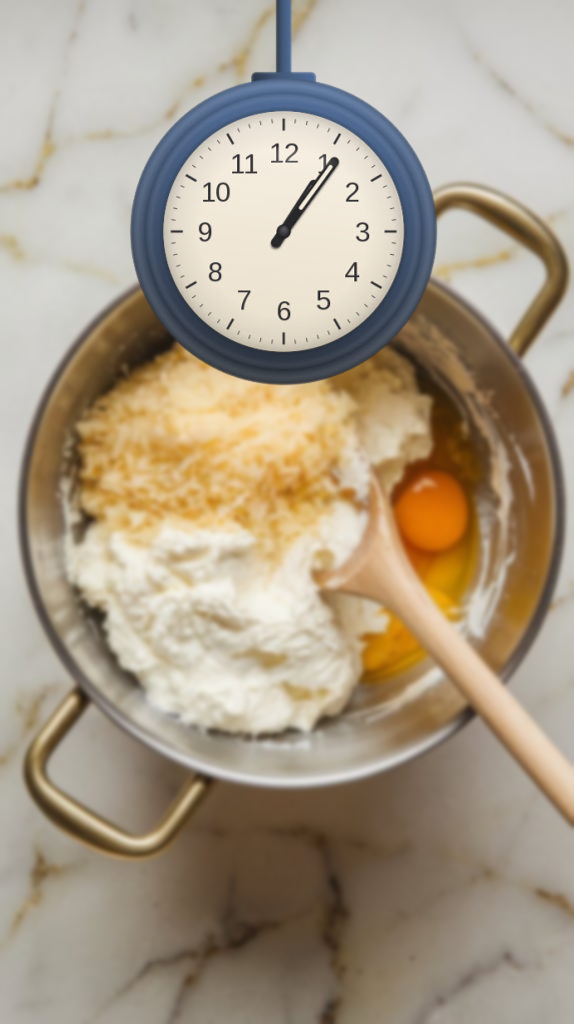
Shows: 1,06
